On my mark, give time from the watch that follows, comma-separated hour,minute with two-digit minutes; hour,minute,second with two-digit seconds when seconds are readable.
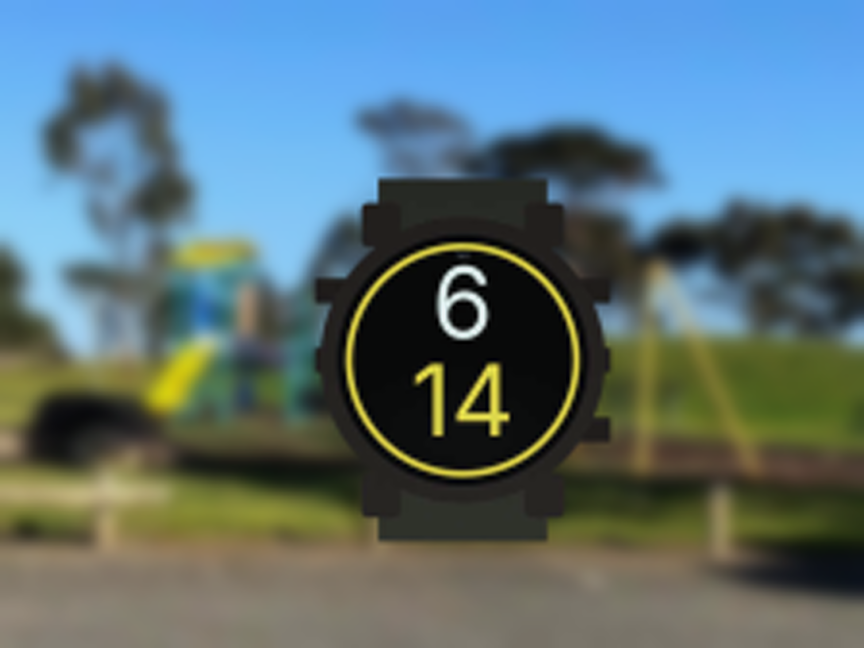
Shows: 6,14
